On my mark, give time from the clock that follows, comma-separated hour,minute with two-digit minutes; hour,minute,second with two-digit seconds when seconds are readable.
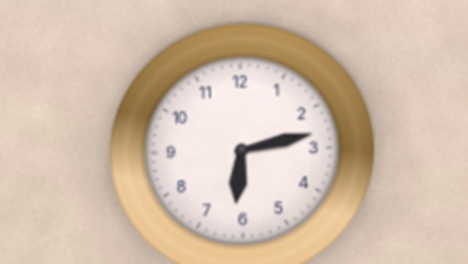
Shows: 6,13
